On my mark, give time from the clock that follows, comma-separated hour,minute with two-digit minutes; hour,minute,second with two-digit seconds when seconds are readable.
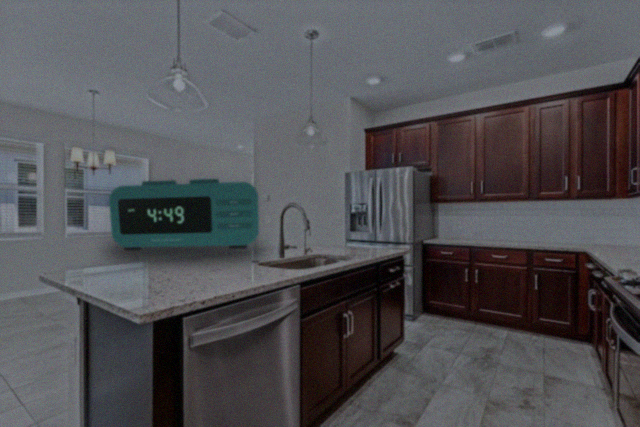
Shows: 4,49
